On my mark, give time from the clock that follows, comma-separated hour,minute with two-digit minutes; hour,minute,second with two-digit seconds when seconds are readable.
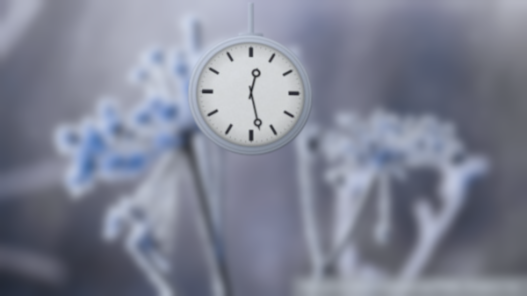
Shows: 12,28
